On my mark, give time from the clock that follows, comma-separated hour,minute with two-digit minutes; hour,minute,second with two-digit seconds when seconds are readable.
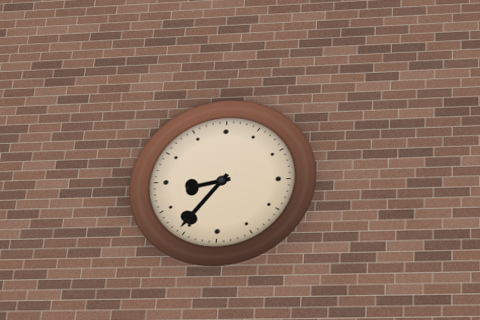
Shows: 8,36
